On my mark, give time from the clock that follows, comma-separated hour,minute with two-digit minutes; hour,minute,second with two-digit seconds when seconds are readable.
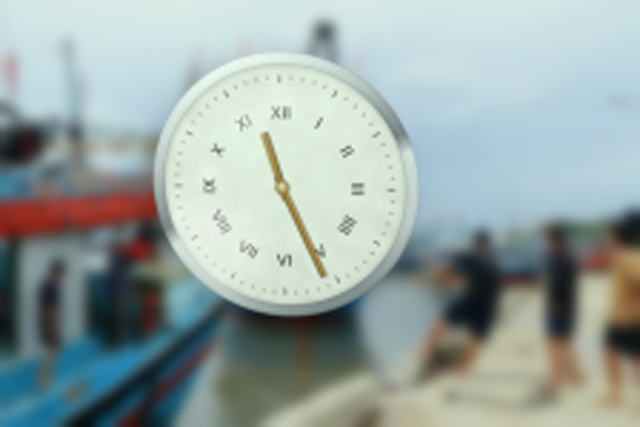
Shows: 11,26
